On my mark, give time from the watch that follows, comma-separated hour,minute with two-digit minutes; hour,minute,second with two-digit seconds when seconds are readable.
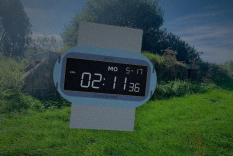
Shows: 2,11,36
